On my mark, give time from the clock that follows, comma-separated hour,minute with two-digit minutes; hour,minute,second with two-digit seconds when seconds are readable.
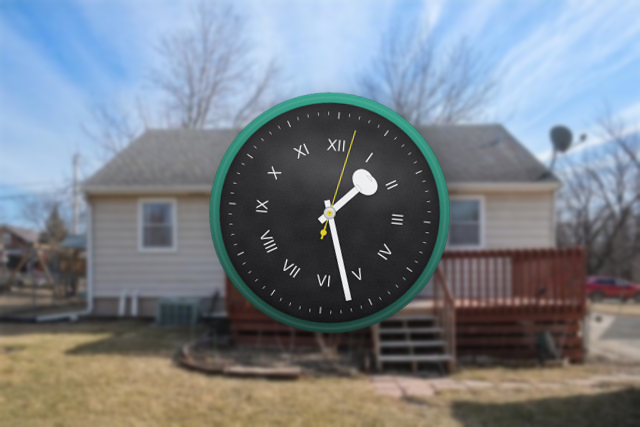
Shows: 1,27,02
